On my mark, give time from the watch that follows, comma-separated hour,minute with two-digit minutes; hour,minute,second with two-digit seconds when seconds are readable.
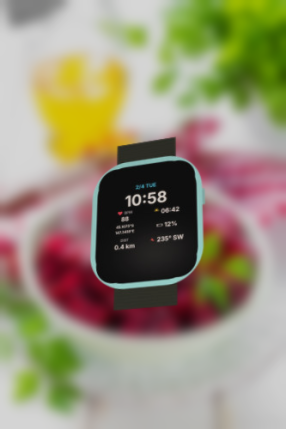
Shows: 10,58
